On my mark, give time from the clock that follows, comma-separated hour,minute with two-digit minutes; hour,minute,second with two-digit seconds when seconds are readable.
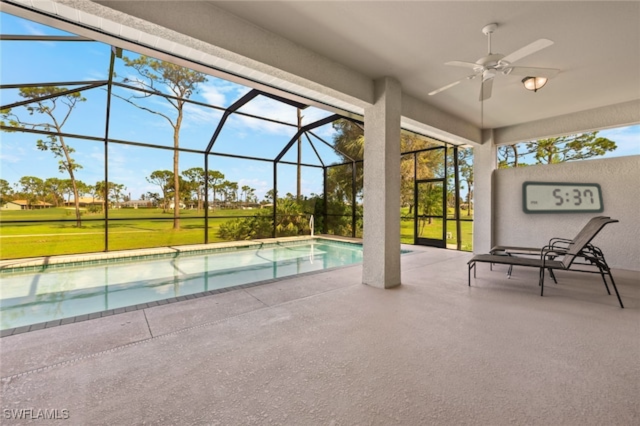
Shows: 5,37
